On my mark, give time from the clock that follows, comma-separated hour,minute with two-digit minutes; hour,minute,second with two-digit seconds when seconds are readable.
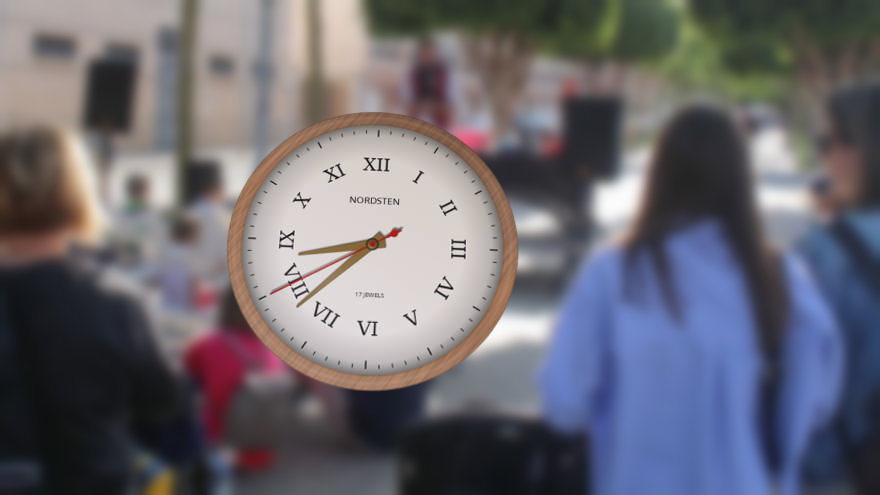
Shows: 8,37,40
